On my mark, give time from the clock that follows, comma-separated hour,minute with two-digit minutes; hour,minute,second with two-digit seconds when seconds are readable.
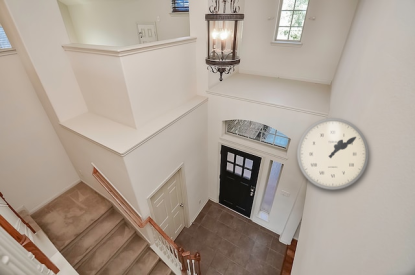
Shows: 1,09
